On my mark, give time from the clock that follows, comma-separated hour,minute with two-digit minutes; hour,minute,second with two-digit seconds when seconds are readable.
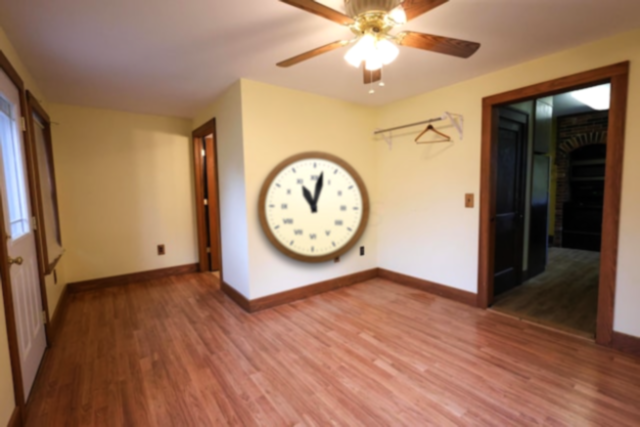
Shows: 11,02
